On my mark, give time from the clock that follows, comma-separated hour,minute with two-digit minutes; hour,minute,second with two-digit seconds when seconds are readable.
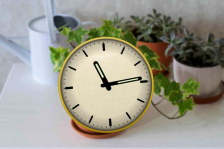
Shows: 11,14
